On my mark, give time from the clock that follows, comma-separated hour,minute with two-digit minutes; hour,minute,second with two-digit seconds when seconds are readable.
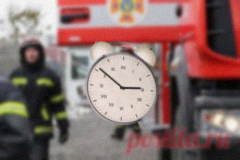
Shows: 2,51
